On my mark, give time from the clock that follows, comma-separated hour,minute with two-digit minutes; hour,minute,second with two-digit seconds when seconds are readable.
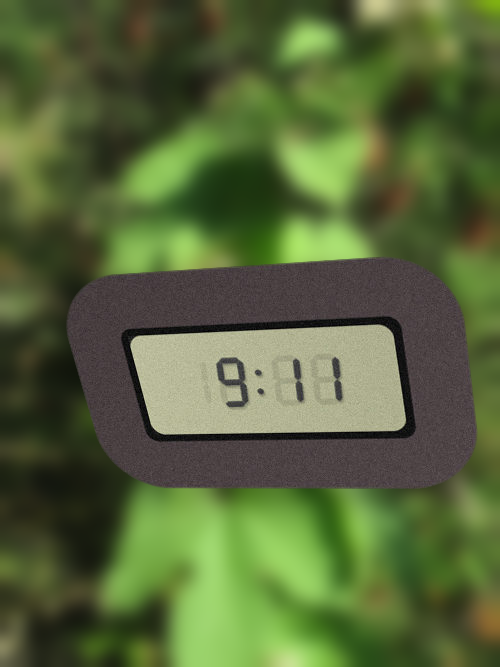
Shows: 9,11
